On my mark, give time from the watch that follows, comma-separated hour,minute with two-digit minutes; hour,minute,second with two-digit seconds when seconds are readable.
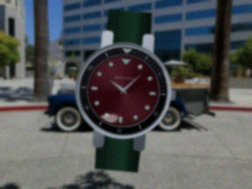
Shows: 10,07
